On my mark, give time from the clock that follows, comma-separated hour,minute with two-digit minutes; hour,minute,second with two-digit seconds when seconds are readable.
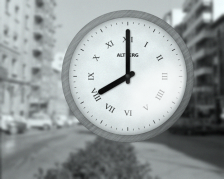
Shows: 8,00
